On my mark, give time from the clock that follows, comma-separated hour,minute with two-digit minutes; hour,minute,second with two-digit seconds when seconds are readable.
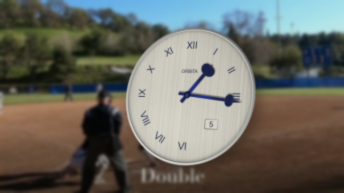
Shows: 1,16
